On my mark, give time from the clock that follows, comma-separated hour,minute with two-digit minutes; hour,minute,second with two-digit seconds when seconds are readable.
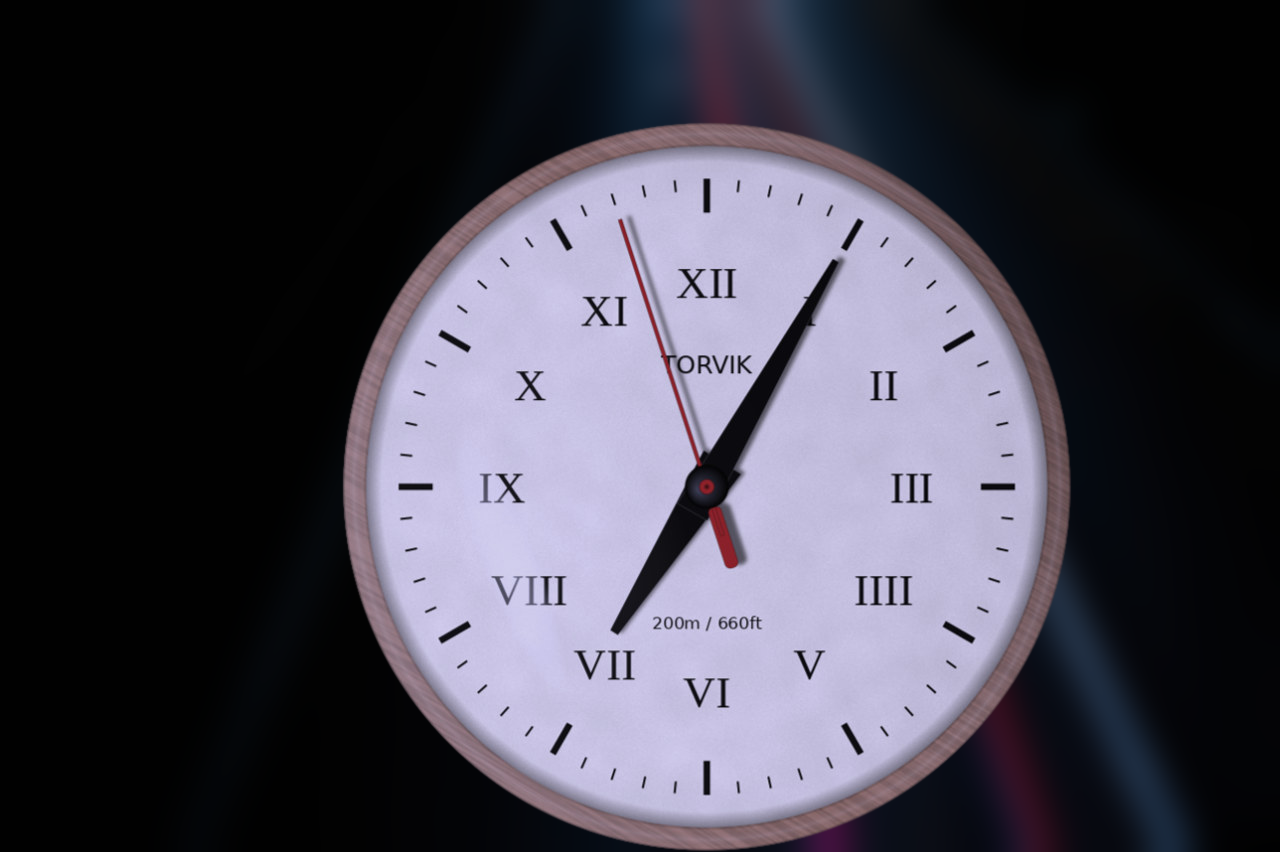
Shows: 7,04,57
